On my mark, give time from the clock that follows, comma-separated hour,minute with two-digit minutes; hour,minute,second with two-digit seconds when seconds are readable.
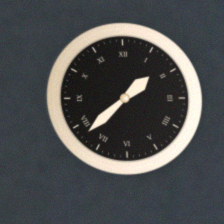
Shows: 1,38
